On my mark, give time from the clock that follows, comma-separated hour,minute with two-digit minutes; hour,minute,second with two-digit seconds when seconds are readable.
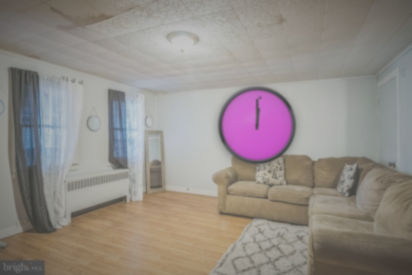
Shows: 11,59
